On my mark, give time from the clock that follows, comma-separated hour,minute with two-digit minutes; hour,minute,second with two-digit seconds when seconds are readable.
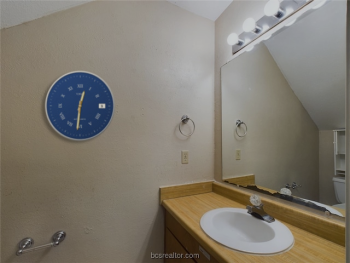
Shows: 12,31
